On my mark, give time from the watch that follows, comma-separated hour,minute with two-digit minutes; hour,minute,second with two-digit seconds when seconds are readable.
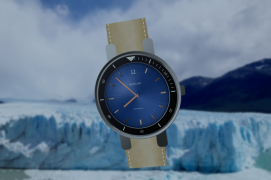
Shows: 7,53
